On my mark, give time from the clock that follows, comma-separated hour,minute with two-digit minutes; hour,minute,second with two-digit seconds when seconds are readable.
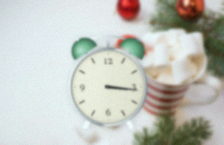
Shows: 3,16
